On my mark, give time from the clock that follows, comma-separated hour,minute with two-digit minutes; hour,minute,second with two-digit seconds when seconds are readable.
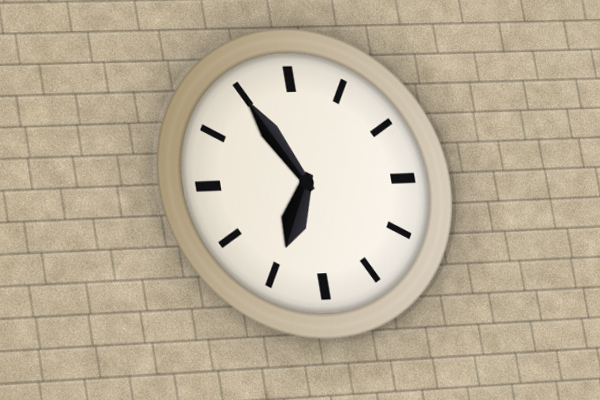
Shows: 6,55
